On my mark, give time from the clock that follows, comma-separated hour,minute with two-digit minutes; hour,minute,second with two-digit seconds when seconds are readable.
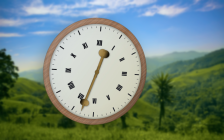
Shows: 12,33
